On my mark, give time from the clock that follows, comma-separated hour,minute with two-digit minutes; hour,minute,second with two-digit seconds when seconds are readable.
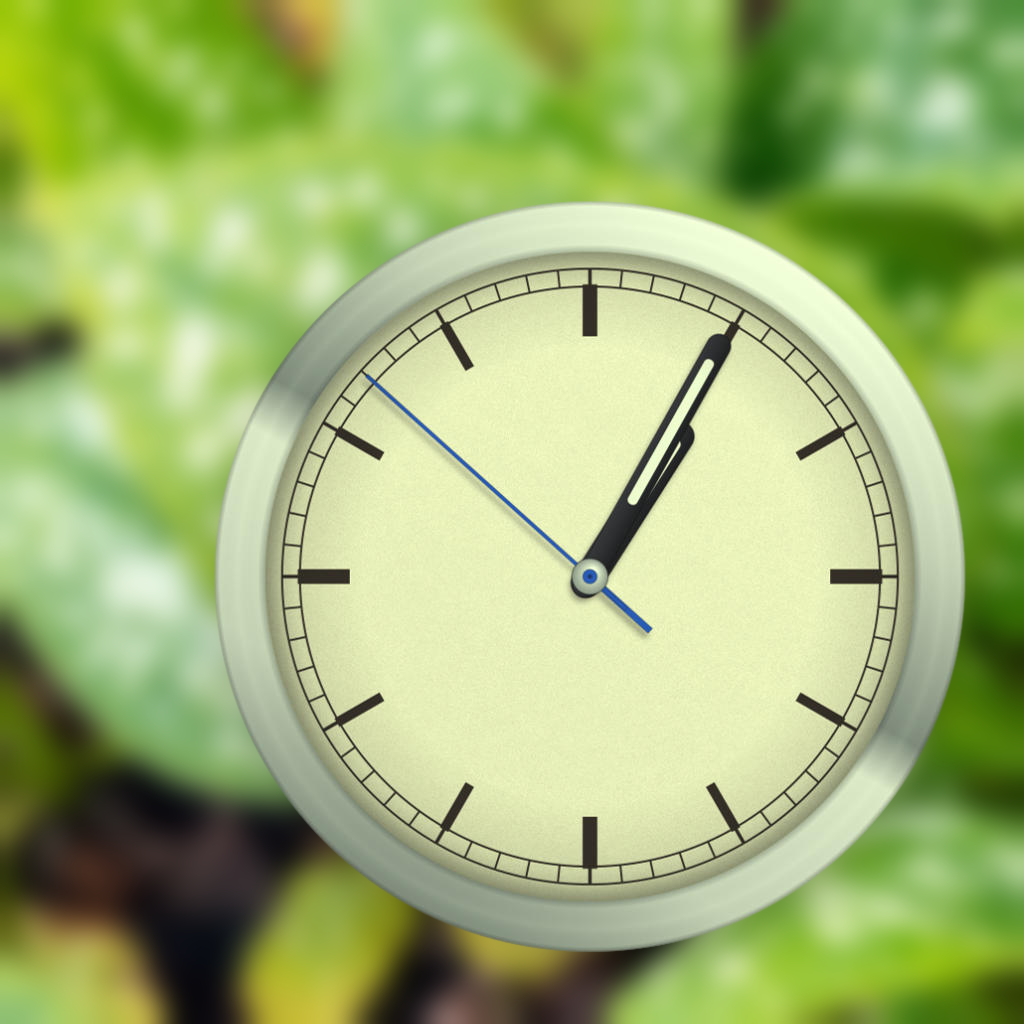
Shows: 1,04,52
